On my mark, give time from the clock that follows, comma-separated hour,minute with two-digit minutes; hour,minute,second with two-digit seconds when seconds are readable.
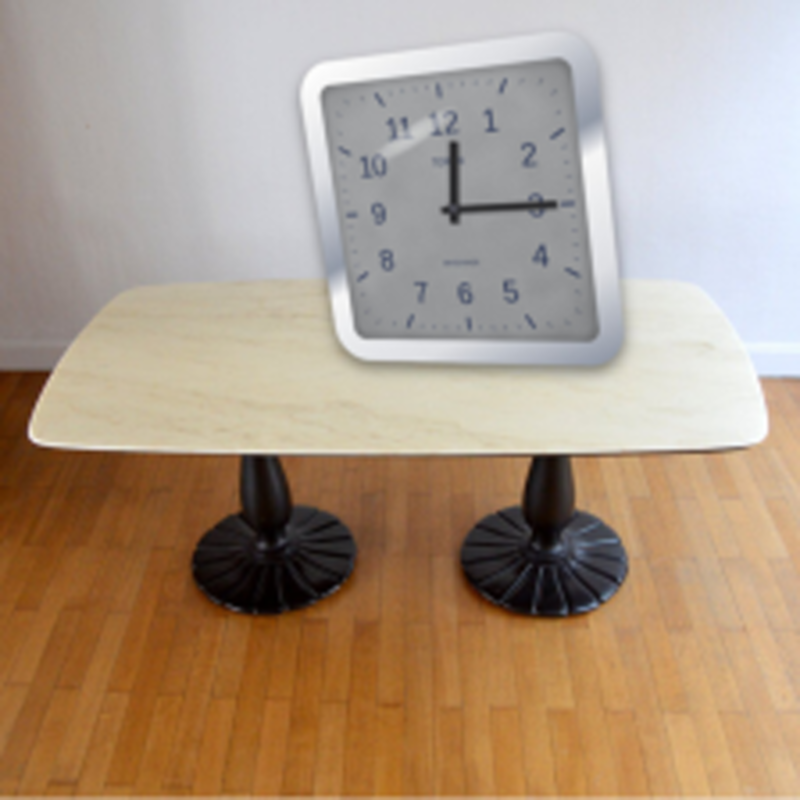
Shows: 12,15
